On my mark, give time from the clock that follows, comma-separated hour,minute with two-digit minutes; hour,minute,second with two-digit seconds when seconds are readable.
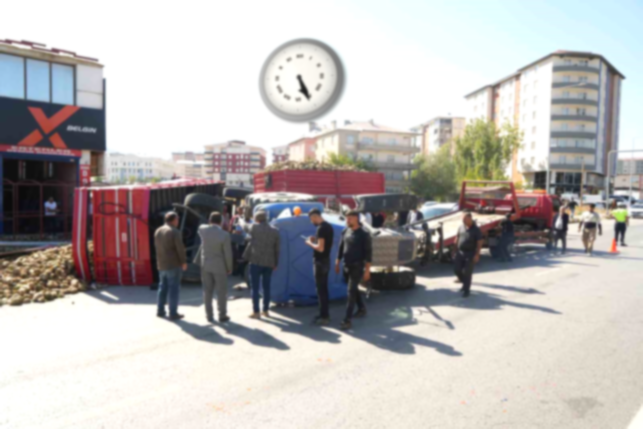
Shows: 5,26
